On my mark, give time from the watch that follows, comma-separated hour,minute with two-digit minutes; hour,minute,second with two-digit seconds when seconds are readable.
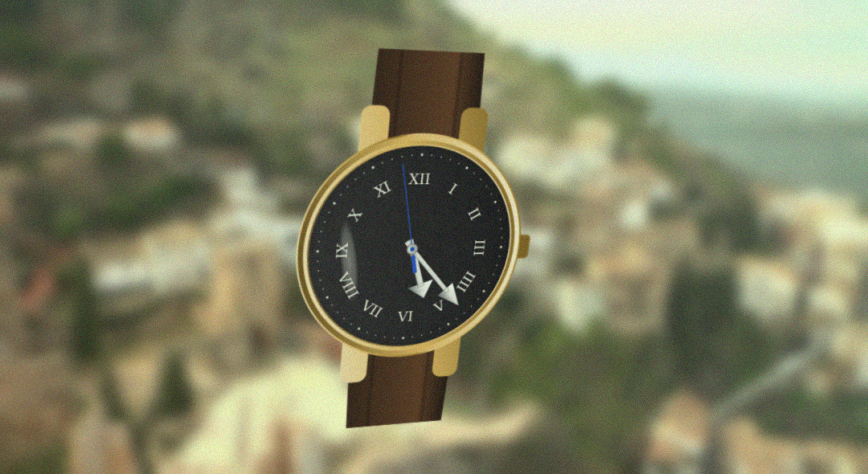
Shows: 5,22,58
